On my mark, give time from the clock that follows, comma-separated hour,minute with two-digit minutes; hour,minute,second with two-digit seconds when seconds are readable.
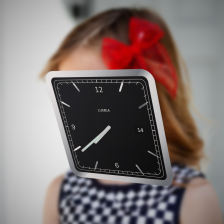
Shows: 7,39
